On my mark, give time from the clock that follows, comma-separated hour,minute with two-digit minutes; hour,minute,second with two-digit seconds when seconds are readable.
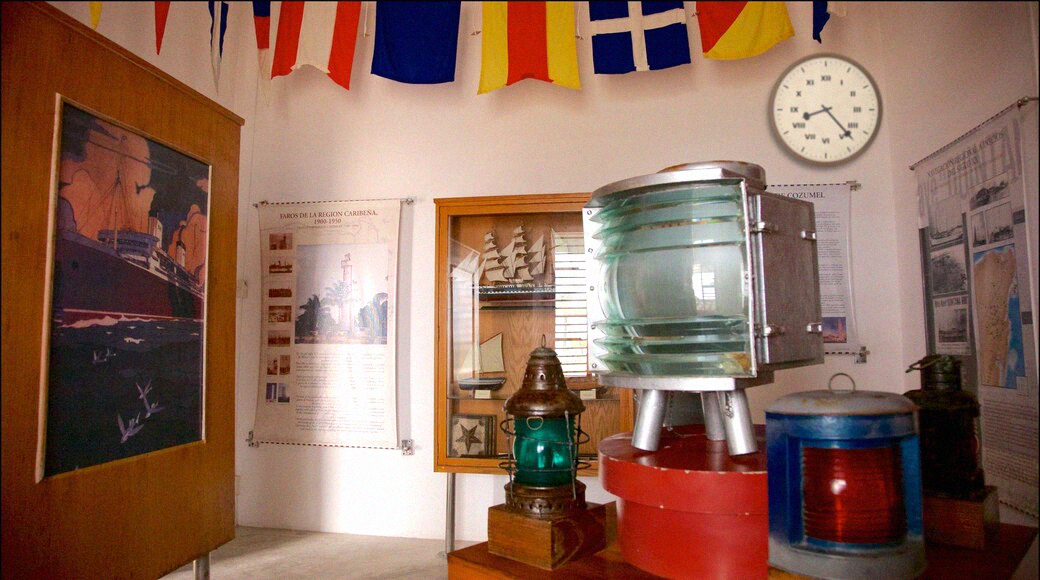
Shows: 8,23
